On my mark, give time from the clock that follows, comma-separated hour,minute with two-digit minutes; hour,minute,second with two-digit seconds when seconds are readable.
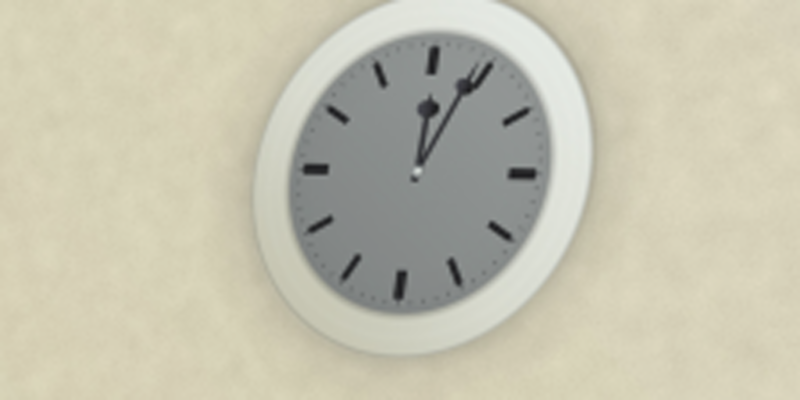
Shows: 12,04
